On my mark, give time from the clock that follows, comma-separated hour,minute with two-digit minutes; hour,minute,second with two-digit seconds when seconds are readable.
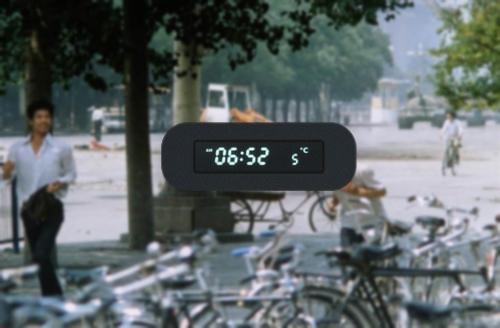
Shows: 6,52
